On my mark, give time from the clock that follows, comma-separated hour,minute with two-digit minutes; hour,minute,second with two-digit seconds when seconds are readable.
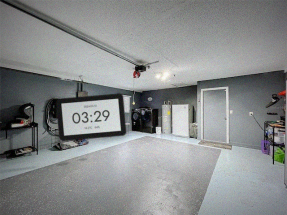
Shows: 3,29
